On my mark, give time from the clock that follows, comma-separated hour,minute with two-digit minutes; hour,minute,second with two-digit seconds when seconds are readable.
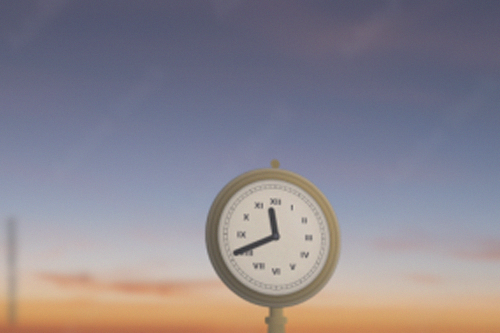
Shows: 11,41
